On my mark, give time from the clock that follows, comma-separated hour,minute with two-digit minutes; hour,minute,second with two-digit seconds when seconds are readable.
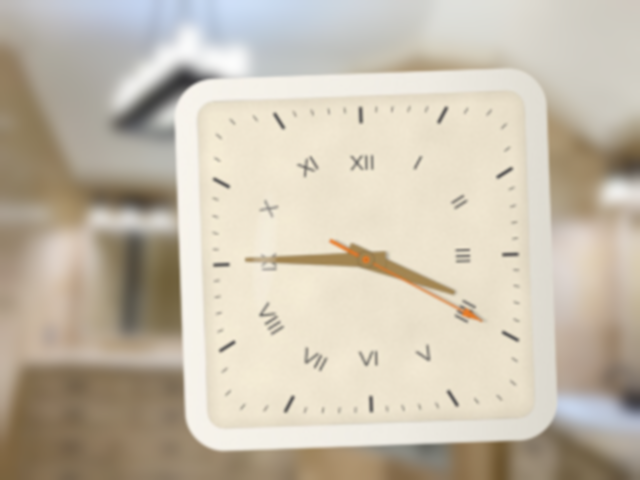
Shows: 3,45,20
